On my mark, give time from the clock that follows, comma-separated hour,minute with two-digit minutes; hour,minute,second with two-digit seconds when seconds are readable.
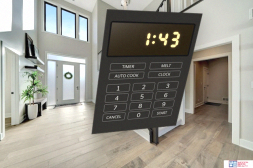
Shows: 1,43
